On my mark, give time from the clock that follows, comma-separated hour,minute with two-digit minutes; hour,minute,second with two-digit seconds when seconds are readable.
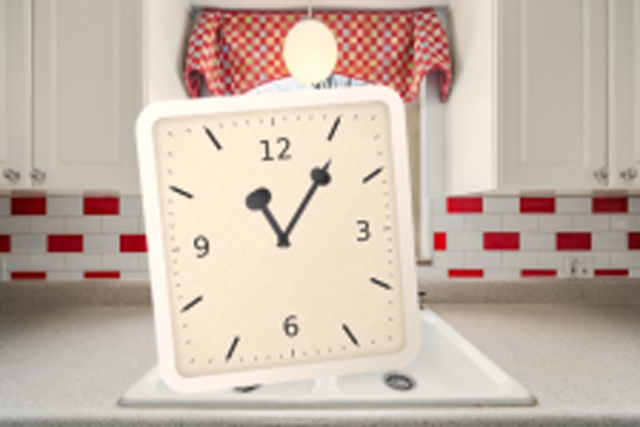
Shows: 11,06
